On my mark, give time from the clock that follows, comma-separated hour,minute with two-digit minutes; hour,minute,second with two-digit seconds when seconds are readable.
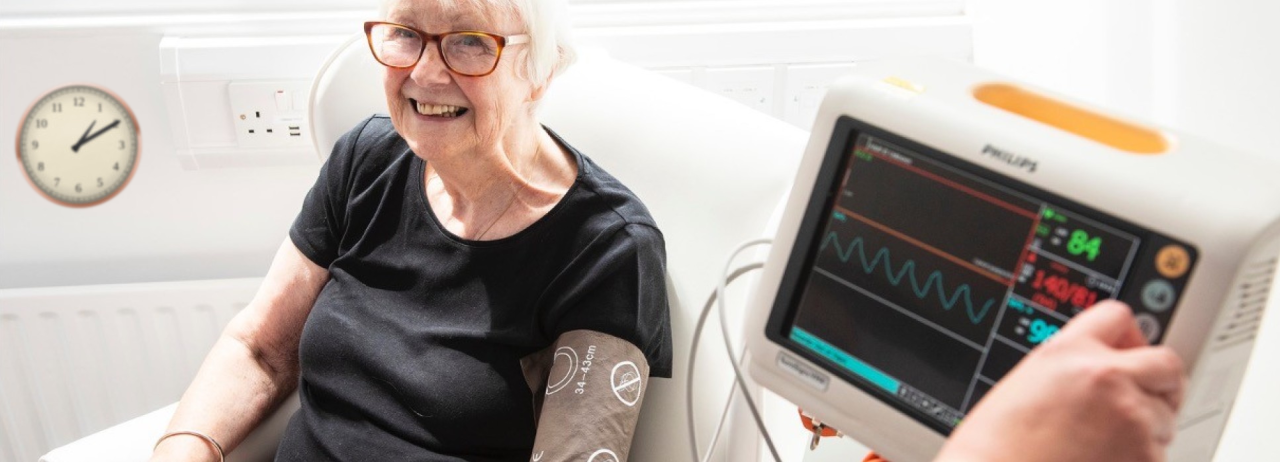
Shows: 1,10
